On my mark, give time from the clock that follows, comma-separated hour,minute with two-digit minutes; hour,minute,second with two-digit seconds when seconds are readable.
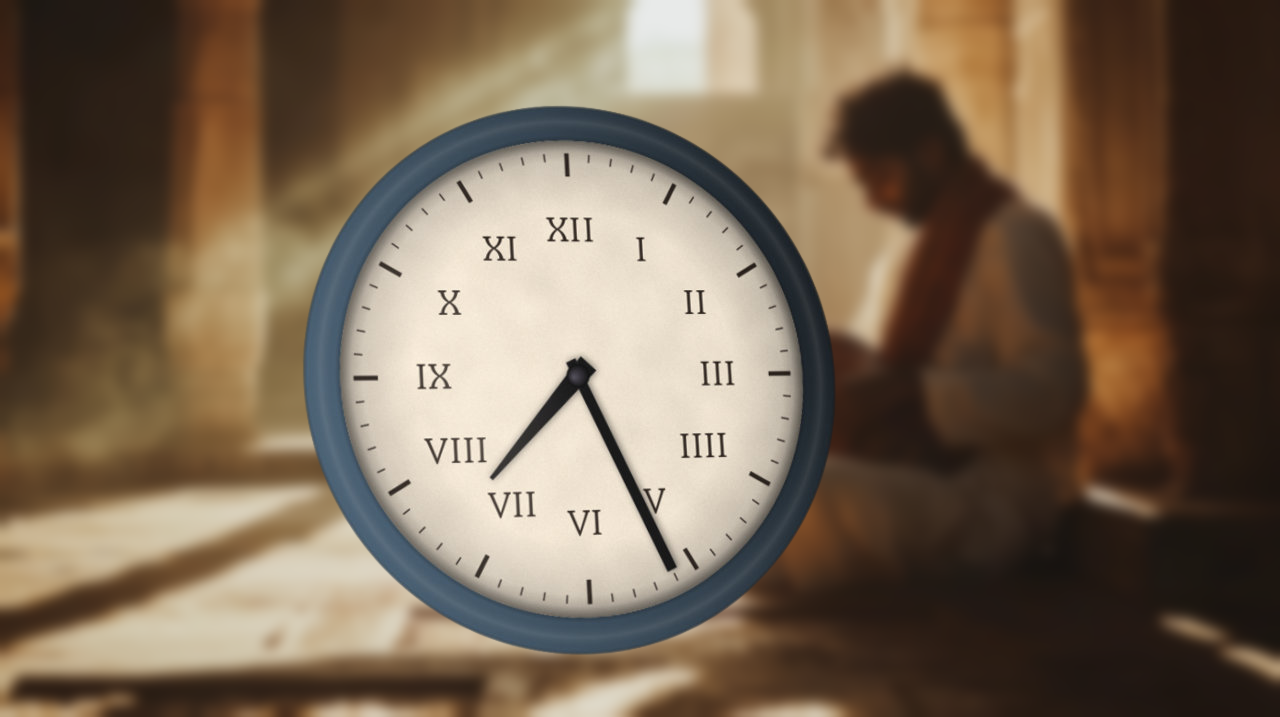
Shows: 7,26
